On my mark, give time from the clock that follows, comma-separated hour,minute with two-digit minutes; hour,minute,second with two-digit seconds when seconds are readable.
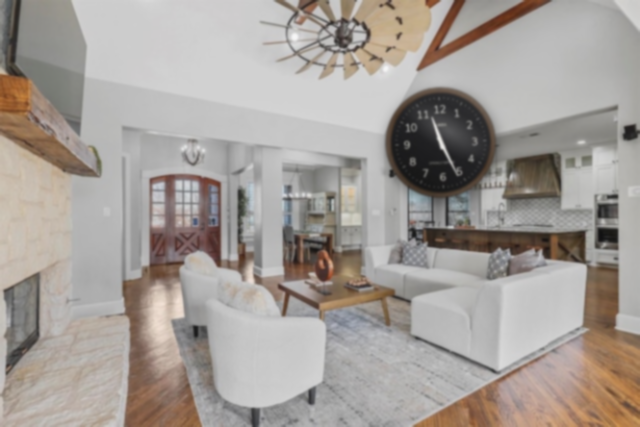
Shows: 11,26
